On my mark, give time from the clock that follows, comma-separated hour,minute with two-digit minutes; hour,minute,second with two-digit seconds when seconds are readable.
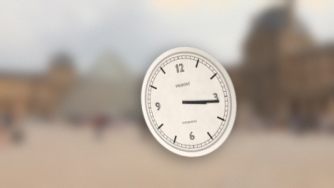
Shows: 3,16
